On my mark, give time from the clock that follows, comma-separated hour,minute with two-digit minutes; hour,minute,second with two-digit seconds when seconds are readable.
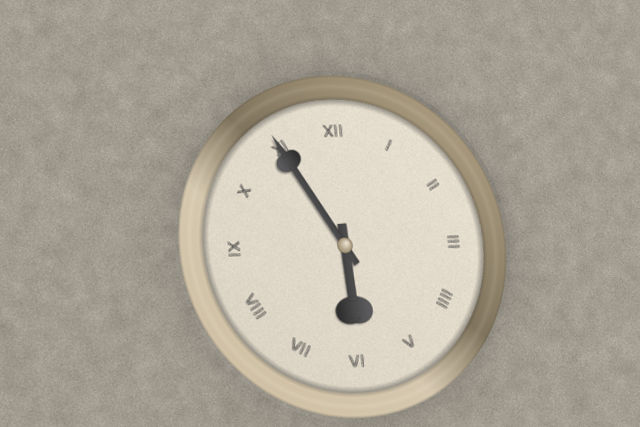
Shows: 5,55
